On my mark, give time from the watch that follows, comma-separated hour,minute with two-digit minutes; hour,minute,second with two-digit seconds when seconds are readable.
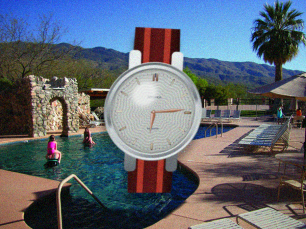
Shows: 6,14
